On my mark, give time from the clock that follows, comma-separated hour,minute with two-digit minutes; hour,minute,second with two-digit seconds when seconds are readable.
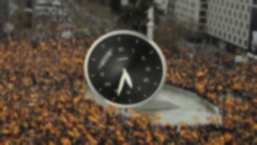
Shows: 5,34
